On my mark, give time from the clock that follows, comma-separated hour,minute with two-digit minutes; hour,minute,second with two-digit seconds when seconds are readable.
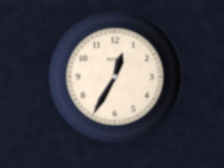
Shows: 12,35
